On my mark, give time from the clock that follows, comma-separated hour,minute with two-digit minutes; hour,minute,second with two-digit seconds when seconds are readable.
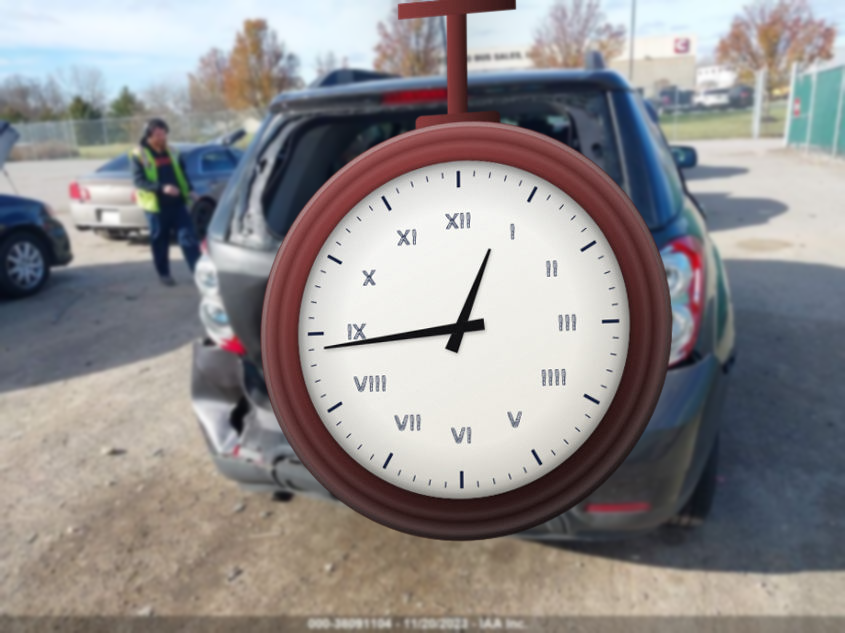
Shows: 12,44
